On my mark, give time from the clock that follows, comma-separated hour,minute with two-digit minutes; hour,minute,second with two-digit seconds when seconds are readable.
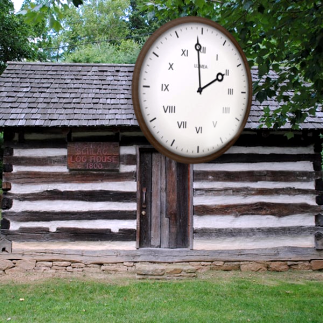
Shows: 1,59
